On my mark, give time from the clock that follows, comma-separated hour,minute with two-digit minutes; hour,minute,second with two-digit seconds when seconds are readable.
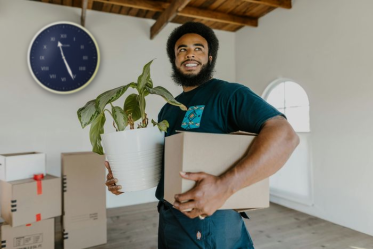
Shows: 11,26
